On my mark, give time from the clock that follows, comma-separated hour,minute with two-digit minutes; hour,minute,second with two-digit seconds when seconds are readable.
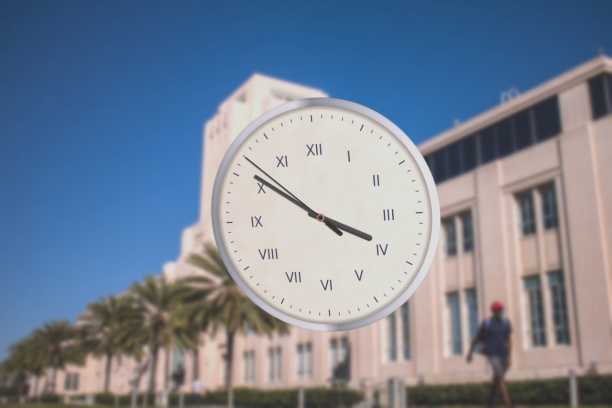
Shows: 3,50,52
